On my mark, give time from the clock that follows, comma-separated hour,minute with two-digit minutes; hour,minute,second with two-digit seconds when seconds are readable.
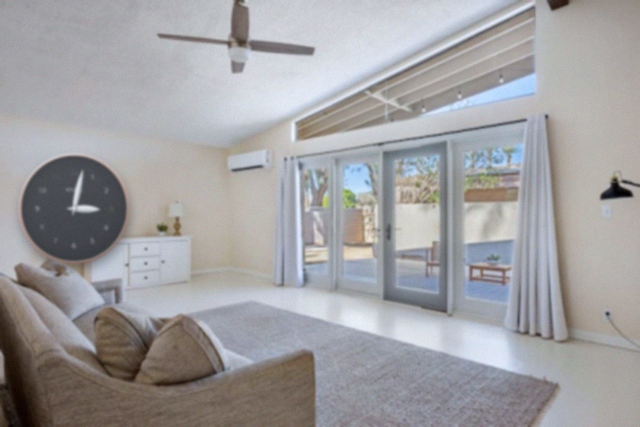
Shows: 3,02
